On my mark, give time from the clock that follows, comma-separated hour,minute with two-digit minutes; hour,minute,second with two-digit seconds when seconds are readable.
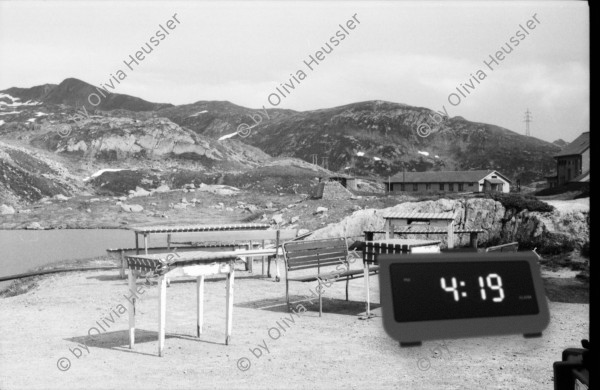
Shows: 4,19
